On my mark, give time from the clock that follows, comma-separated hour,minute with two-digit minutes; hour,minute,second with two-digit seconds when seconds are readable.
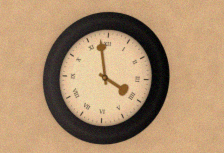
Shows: 3,58
